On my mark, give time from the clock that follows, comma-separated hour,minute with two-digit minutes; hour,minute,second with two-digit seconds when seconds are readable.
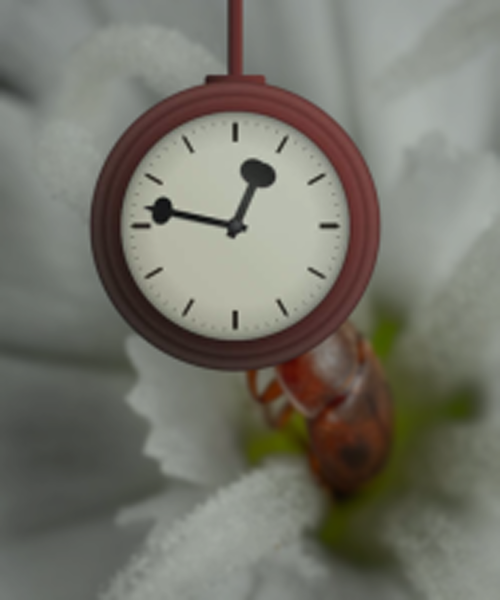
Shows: 12,47
